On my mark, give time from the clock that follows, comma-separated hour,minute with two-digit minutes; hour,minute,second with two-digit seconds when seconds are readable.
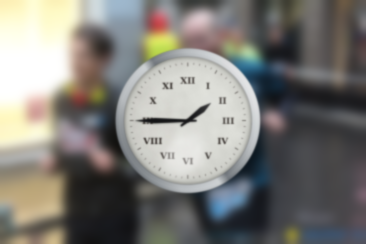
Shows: 1,45
